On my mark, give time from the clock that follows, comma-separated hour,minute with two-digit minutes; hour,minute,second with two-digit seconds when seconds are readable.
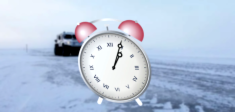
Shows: 1,04
